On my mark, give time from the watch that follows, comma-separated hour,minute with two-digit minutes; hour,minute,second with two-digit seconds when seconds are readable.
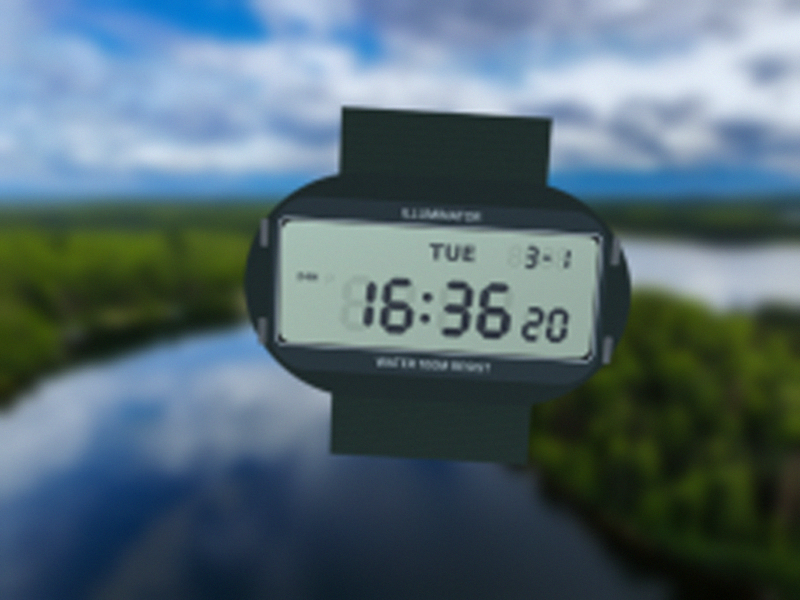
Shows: 16,36,20
